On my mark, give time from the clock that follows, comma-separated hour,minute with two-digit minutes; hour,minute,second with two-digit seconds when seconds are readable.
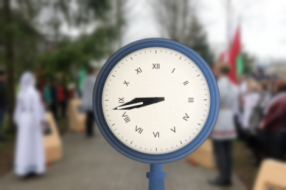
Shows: 8,43
